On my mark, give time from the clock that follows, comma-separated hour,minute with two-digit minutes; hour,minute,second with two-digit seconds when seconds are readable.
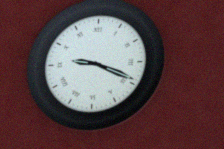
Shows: 9,19
